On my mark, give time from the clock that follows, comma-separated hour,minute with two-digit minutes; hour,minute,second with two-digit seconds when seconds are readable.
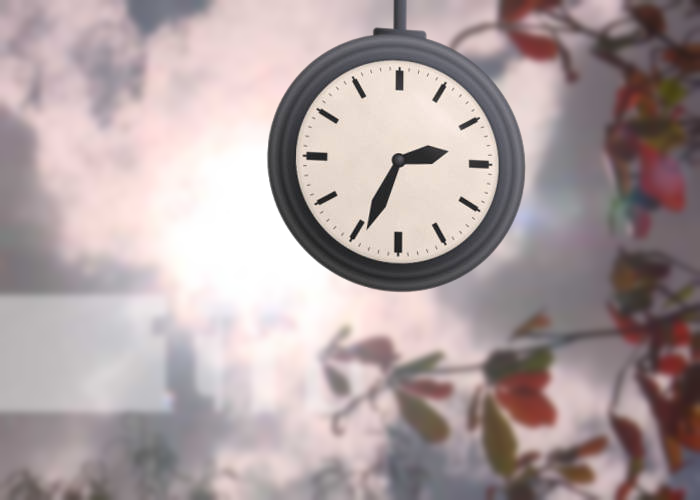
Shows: 2,34
